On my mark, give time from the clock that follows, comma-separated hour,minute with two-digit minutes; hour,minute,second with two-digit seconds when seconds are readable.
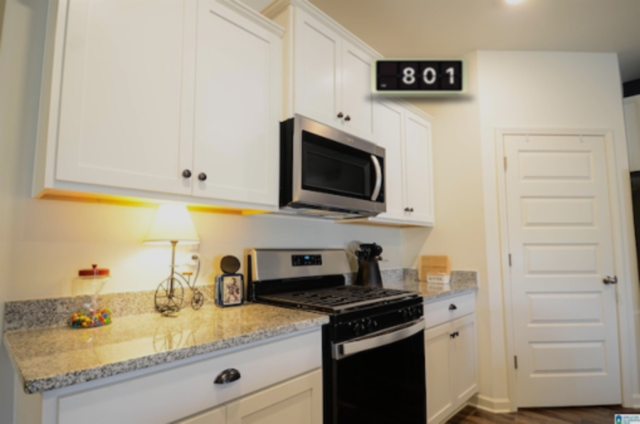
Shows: 8,01
